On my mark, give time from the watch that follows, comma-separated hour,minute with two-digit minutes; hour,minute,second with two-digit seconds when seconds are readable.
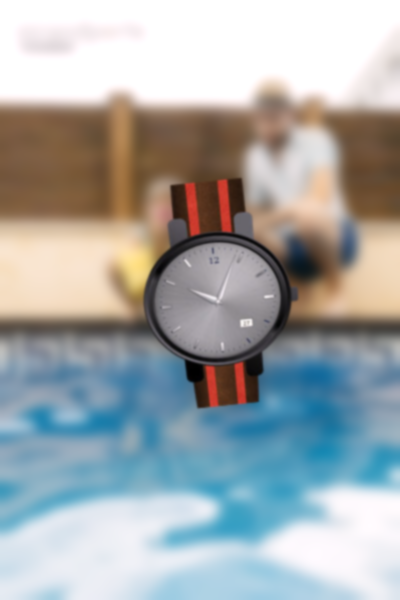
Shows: 10,04
